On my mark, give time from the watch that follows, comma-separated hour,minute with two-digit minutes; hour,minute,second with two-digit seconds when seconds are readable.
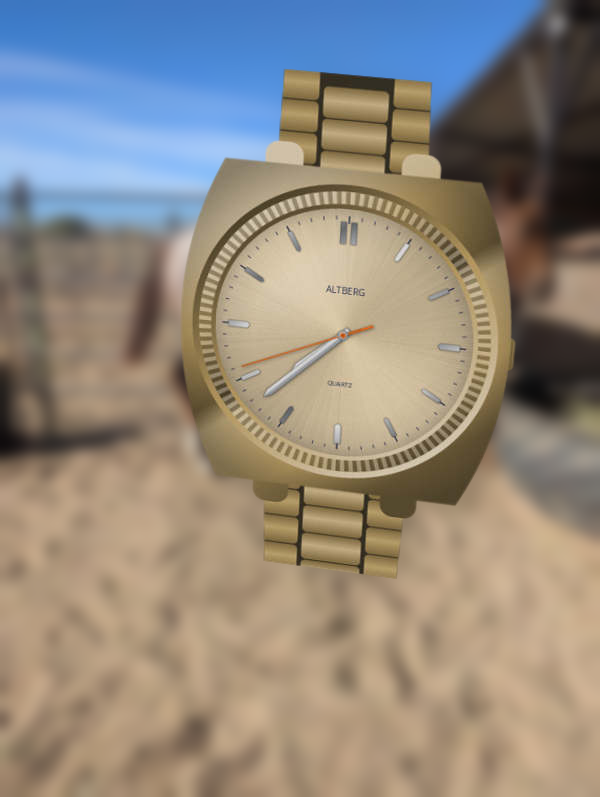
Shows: 7,37,41
